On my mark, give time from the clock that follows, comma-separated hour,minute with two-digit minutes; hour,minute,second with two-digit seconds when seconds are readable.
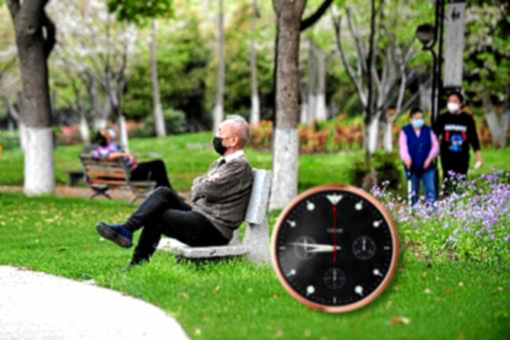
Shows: 8,46
